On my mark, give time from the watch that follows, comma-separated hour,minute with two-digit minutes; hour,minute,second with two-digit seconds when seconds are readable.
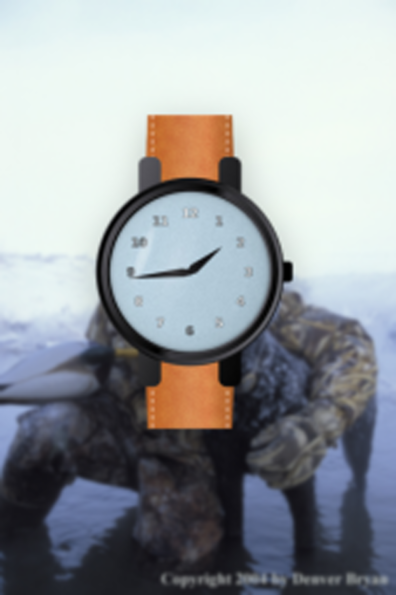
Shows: 1,44
